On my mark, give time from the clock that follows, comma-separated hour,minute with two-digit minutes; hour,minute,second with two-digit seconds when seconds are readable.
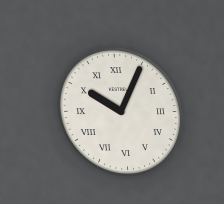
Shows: 10,05
